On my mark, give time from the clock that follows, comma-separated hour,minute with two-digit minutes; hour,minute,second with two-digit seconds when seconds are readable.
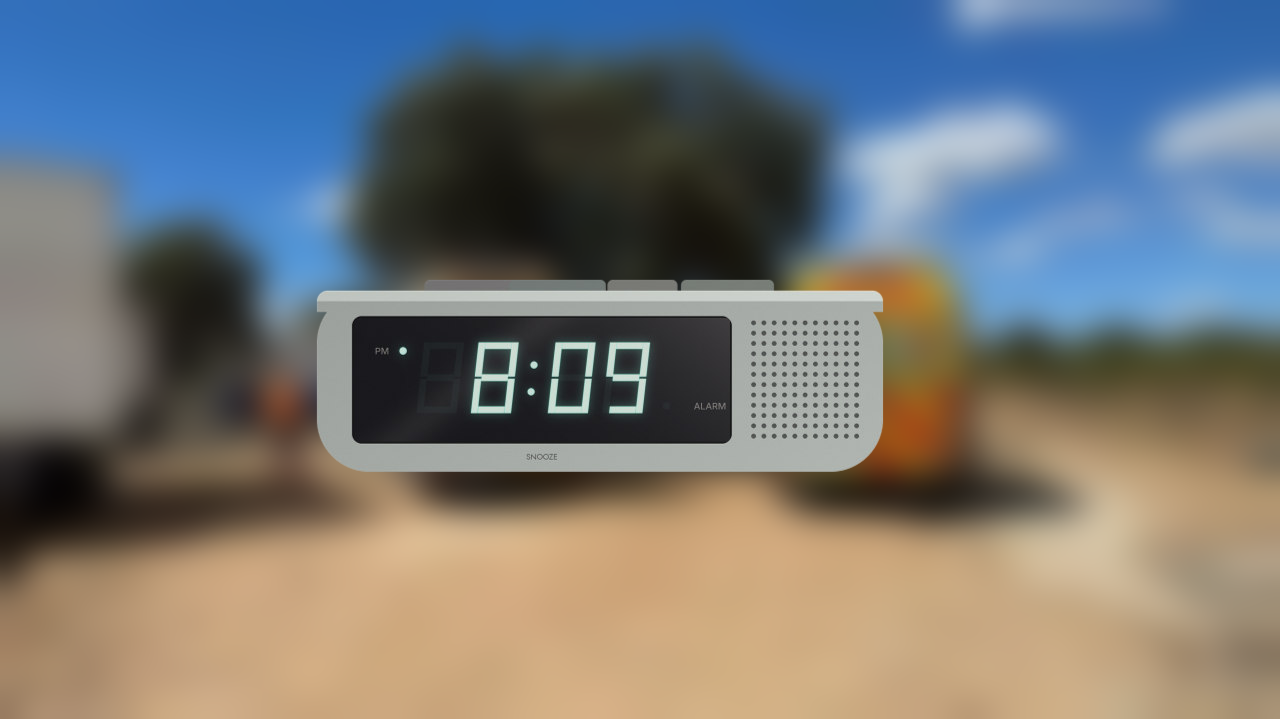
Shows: 8,09
